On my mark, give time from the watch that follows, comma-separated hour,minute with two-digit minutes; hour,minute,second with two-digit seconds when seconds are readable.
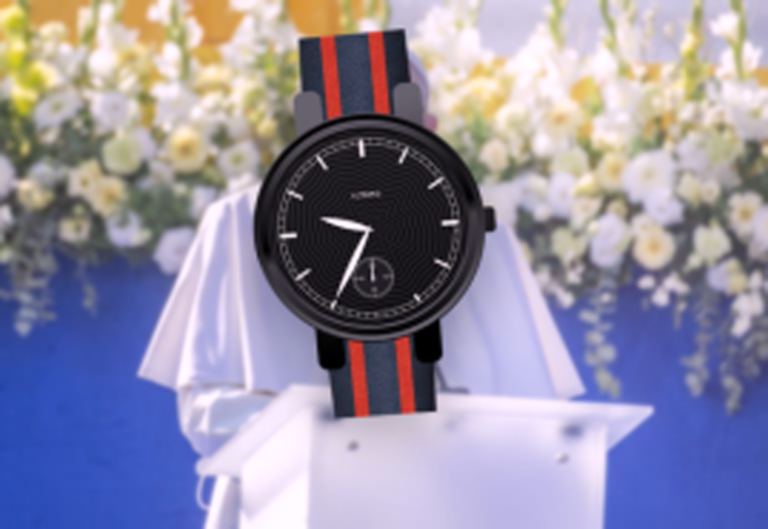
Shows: 9,35
